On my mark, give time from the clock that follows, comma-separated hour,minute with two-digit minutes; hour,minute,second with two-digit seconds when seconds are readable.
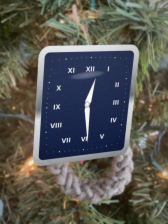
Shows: 12,29
